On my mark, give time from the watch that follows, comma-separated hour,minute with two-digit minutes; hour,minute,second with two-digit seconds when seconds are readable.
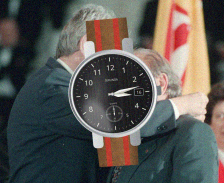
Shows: 3,13
